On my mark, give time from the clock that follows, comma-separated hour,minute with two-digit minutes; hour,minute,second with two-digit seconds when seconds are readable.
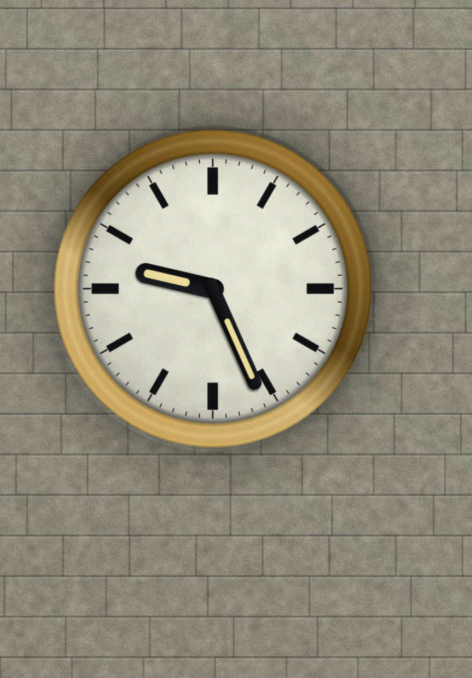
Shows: 9,26
